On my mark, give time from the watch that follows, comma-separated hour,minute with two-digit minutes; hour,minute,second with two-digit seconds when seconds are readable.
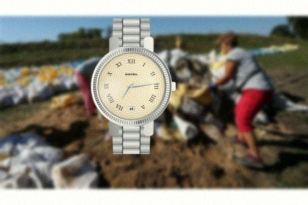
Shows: 7,14
